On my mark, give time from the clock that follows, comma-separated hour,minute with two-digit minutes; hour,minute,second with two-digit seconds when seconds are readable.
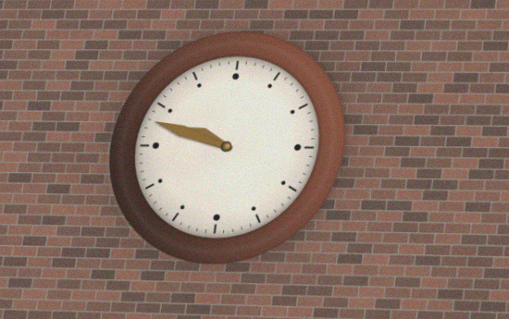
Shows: 9,48
